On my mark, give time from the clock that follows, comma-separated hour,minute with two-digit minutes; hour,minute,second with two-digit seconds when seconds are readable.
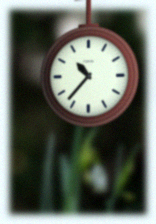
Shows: 10,37
